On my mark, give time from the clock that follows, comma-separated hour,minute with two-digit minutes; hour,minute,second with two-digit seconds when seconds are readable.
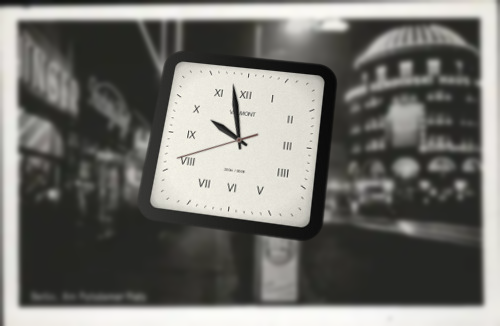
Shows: 9,57,41
